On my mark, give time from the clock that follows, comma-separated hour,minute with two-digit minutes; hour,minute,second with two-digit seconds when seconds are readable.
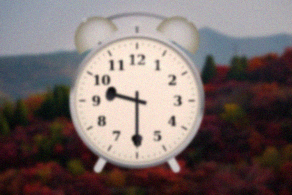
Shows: 9,30
